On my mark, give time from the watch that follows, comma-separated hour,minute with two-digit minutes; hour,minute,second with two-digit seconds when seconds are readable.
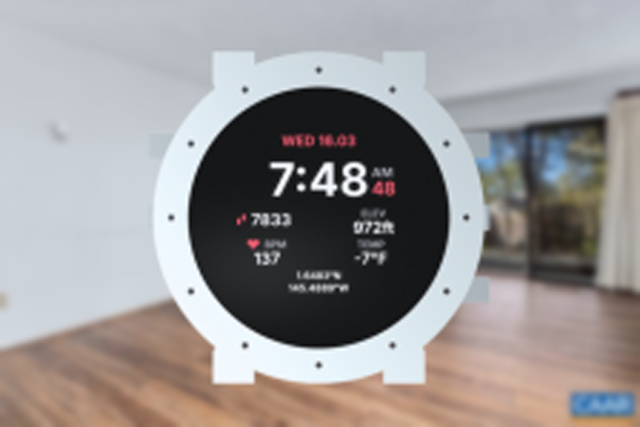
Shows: 7,48
